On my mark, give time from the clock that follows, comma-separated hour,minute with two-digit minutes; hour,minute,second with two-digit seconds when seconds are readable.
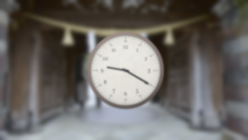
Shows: 9,20
